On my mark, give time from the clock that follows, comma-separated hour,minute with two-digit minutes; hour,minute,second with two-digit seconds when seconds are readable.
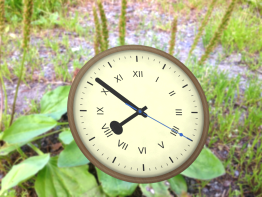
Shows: 7,51,20
